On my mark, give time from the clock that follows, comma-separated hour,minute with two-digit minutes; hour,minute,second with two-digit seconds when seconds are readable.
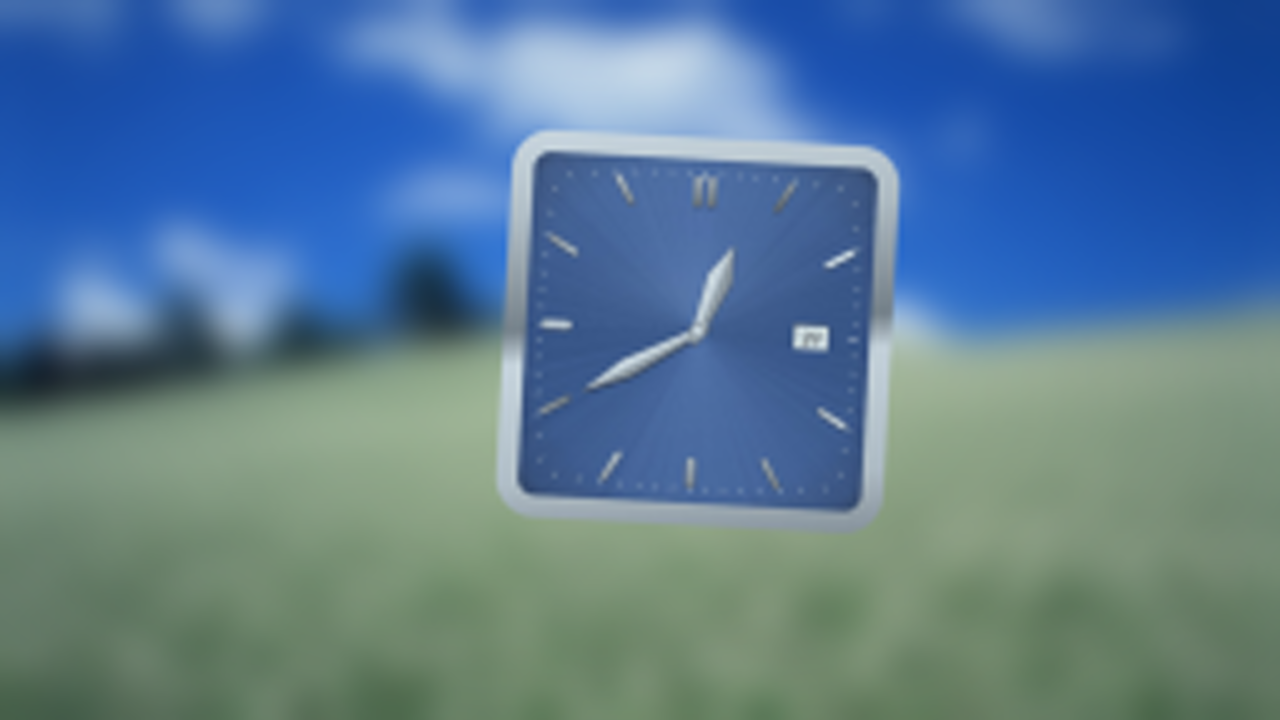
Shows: 12,40
